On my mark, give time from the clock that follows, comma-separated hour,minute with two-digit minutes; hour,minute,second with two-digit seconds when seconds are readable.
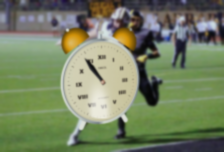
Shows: 10,54
